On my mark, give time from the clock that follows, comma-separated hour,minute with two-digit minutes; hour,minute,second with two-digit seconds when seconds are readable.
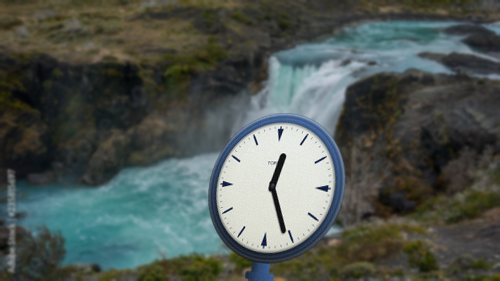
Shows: 12,26
